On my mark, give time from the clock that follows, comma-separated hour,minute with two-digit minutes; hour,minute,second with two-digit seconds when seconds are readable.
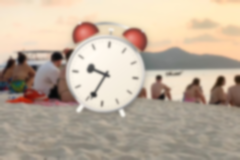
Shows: 9,34
